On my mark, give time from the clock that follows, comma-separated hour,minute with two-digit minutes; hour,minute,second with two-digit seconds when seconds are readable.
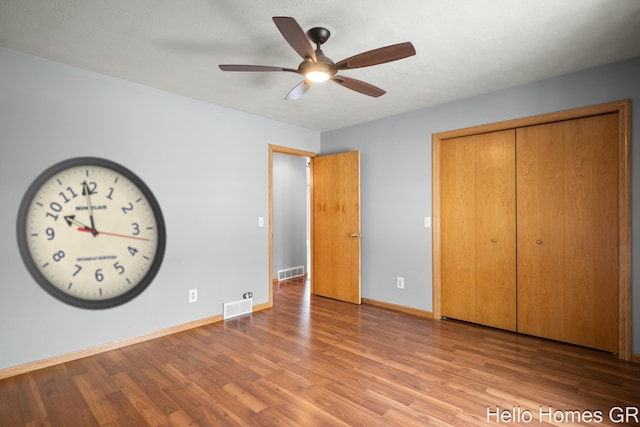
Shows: 9,59,17
